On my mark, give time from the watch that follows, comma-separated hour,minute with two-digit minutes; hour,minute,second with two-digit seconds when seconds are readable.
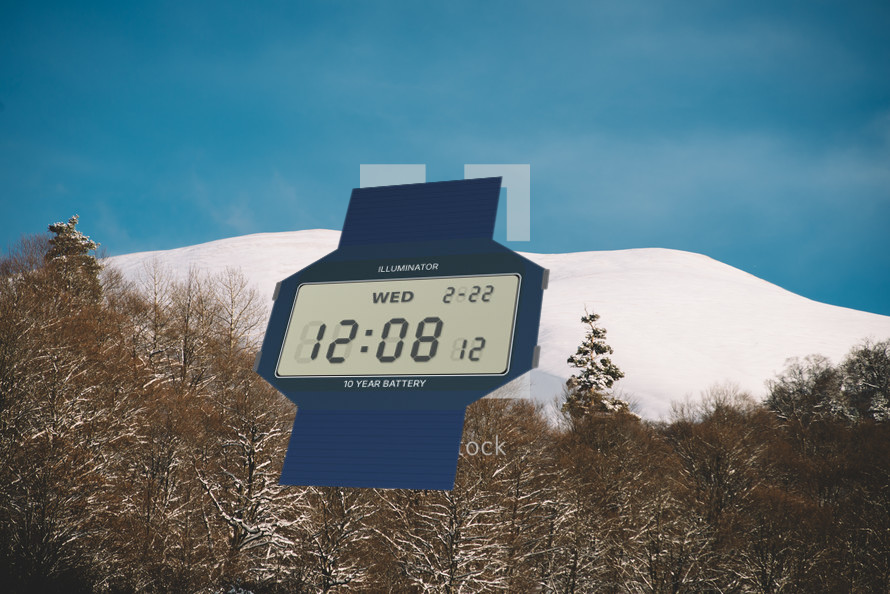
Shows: 12,08,12
